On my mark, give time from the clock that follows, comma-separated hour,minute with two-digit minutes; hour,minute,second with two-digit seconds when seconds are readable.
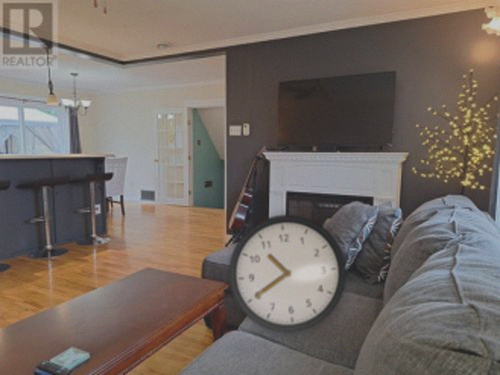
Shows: 10,40
